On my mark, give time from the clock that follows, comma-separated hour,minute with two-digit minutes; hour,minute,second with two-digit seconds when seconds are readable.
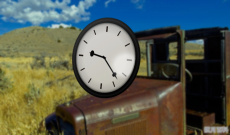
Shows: 9,23
